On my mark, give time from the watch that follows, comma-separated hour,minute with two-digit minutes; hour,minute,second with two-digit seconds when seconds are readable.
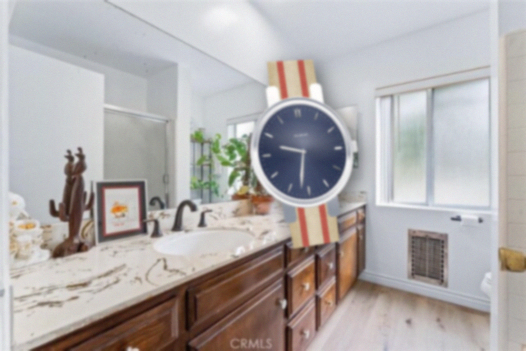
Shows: 9,32
